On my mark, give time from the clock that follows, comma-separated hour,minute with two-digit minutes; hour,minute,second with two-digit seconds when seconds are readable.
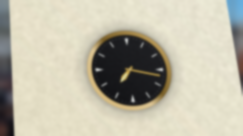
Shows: 7,17
